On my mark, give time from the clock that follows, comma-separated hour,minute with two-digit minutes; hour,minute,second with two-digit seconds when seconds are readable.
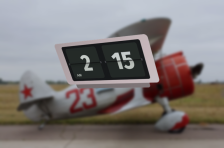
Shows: 2,15
